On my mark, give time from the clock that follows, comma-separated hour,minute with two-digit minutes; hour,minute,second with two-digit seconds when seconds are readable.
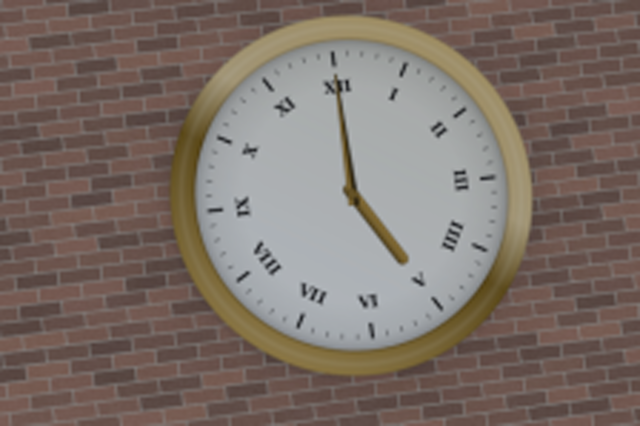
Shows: 5,00
